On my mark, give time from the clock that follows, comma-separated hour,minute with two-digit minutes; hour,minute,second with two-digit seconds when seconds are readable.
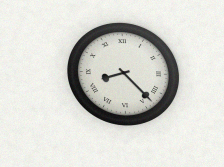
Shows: 8,23
